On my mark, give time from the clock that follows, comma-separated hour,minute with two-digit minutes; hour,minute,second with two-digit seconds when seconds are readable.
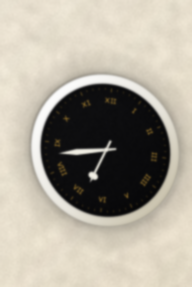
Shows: 6,43
